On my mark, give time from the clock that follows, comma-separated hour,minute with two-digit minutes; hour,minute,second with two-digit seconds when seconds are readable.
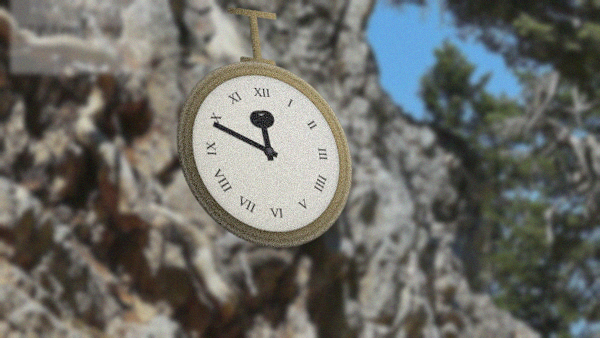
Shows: 11,49
